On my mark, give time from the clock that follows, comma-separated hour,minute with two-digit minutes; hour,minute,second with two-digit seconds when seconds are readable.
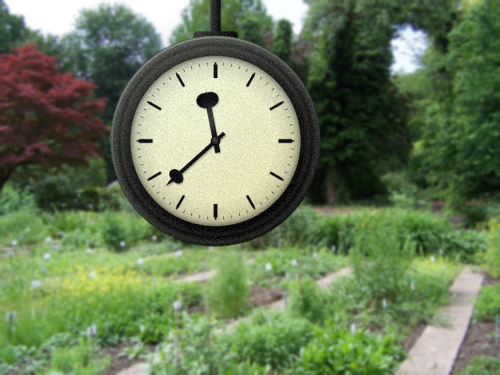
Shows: 11,38
